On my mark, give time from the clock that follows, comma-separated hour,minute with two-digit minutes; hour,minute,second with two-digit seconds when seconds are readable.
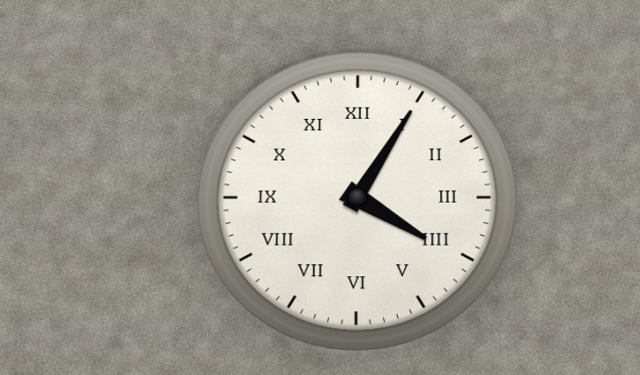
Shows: 4,05
